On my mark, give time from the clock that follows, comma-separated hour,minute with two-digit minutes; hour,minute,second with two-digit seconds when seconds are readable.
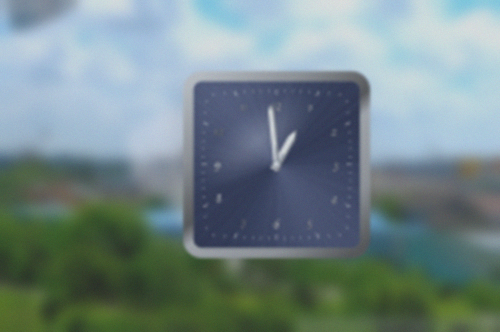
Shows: 12,59
